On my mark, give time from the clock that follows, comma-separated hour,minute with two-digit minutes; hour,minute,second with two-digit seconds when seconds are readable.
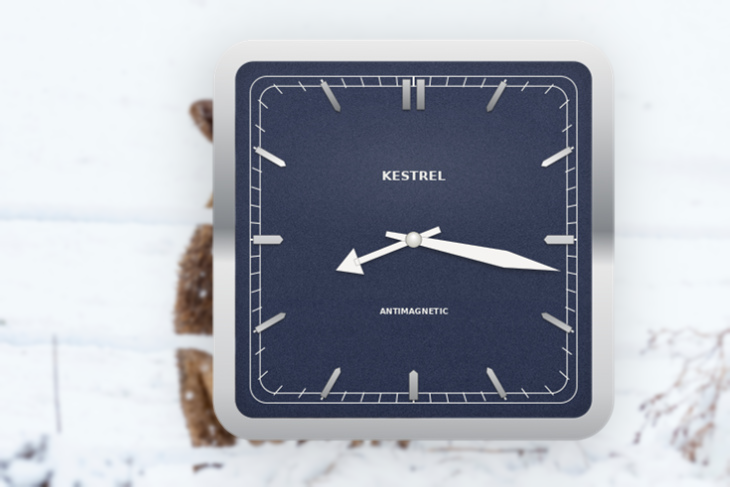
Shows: 8,17
